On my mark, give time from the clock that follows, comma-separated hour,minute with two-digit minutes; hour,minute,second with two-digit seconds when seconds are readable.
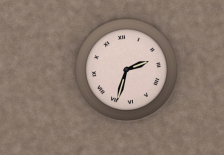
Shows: 2,34
